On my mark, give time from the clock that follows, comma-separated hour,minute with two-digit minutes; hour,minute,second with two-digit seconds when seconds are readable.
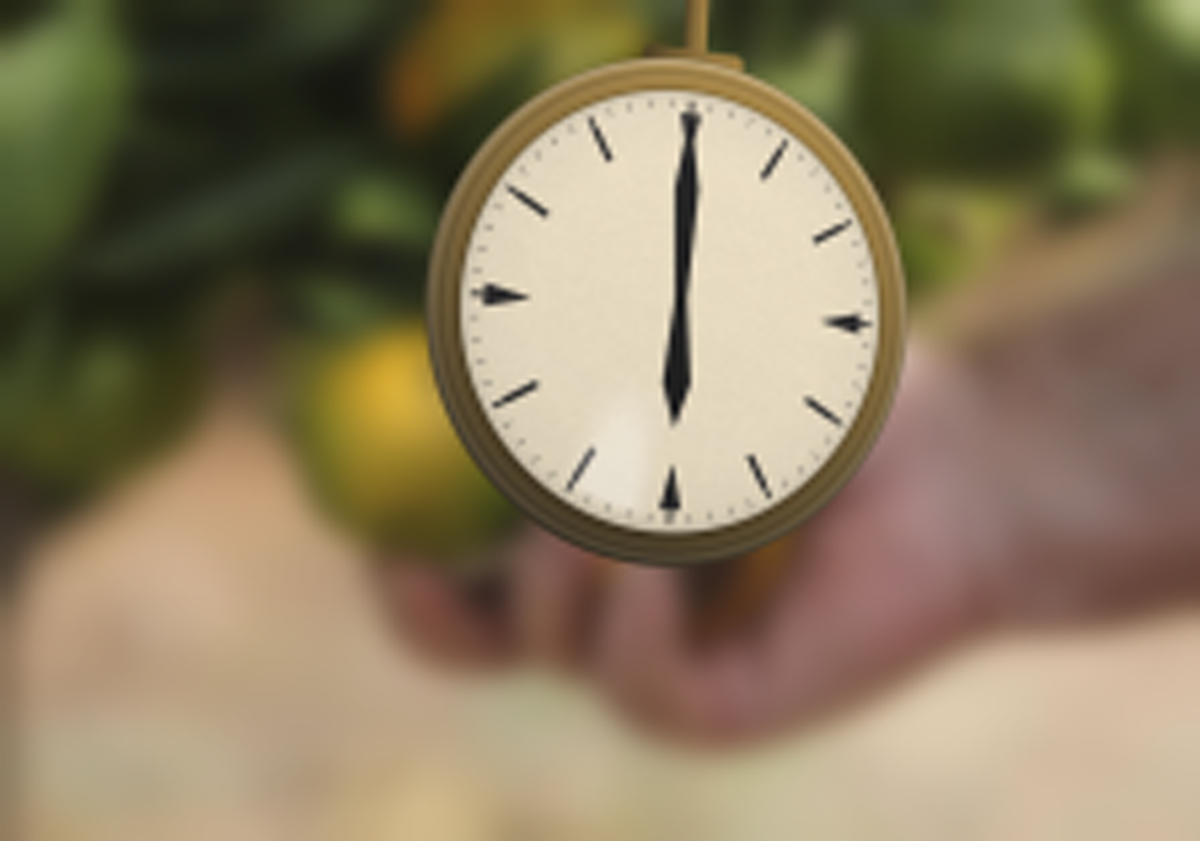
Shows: 6,00
